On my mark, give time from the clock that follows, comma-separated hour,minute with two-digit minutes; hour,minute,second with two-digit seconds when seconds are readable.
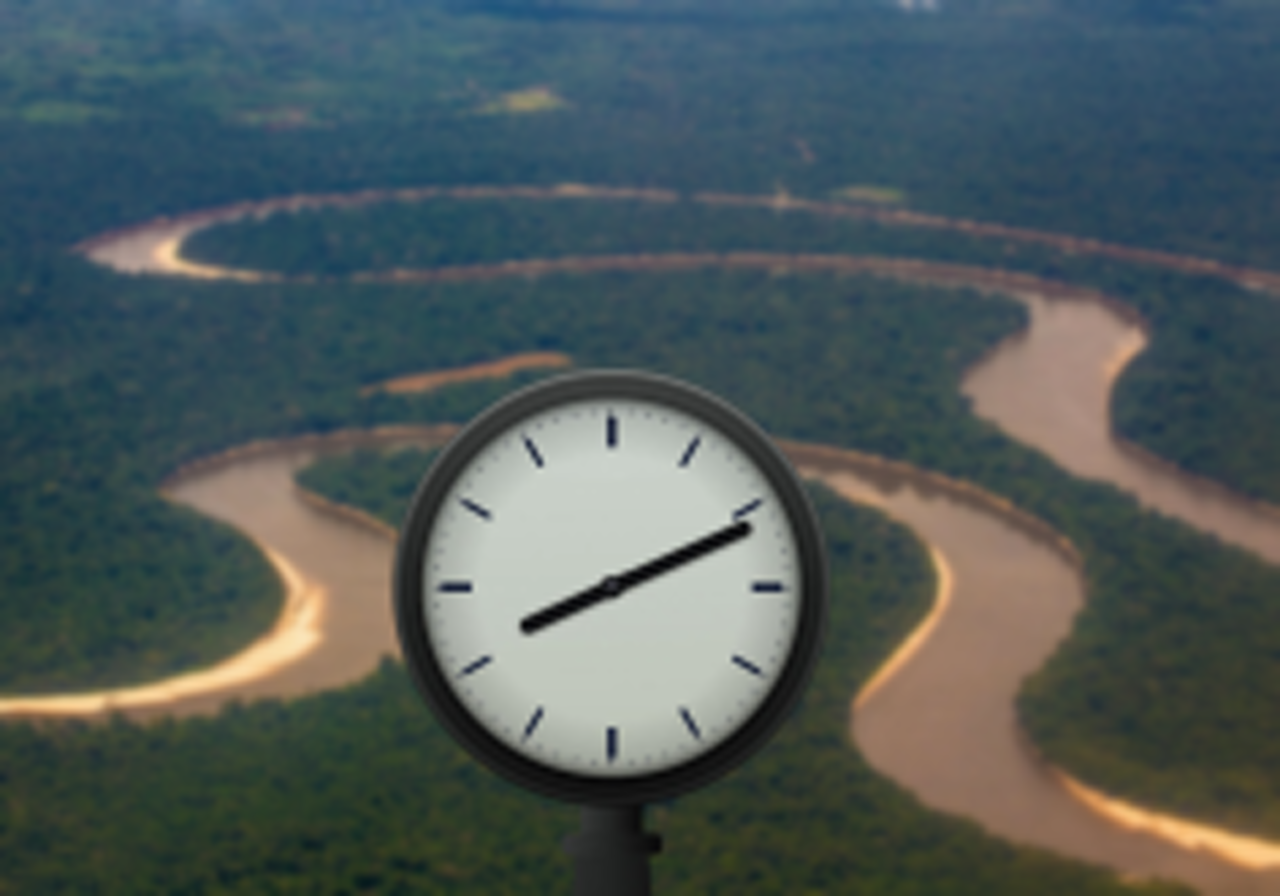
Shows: 8,11
